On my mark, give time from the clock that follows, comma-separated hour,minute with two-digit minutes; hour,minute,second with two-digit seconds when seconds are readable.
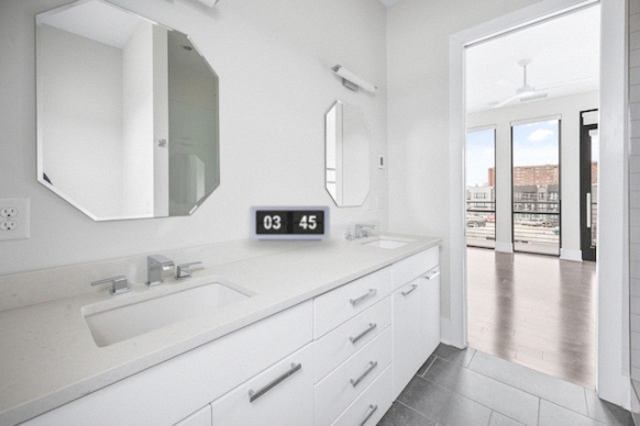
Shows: 3,45
